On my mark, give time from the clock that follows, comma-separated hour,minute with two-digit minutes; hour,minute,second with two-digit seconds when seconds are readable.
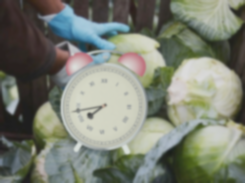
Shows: 7,43
